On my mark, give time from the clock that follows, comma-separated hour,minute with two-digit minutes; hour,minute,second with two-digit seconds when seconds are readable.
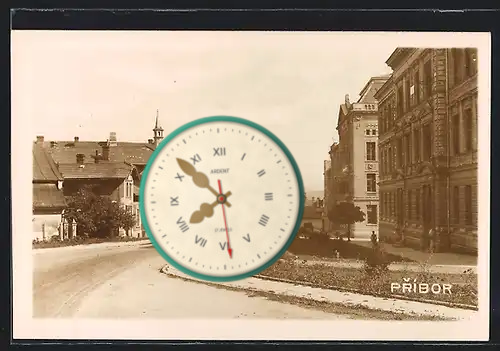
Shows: 7,52,29
